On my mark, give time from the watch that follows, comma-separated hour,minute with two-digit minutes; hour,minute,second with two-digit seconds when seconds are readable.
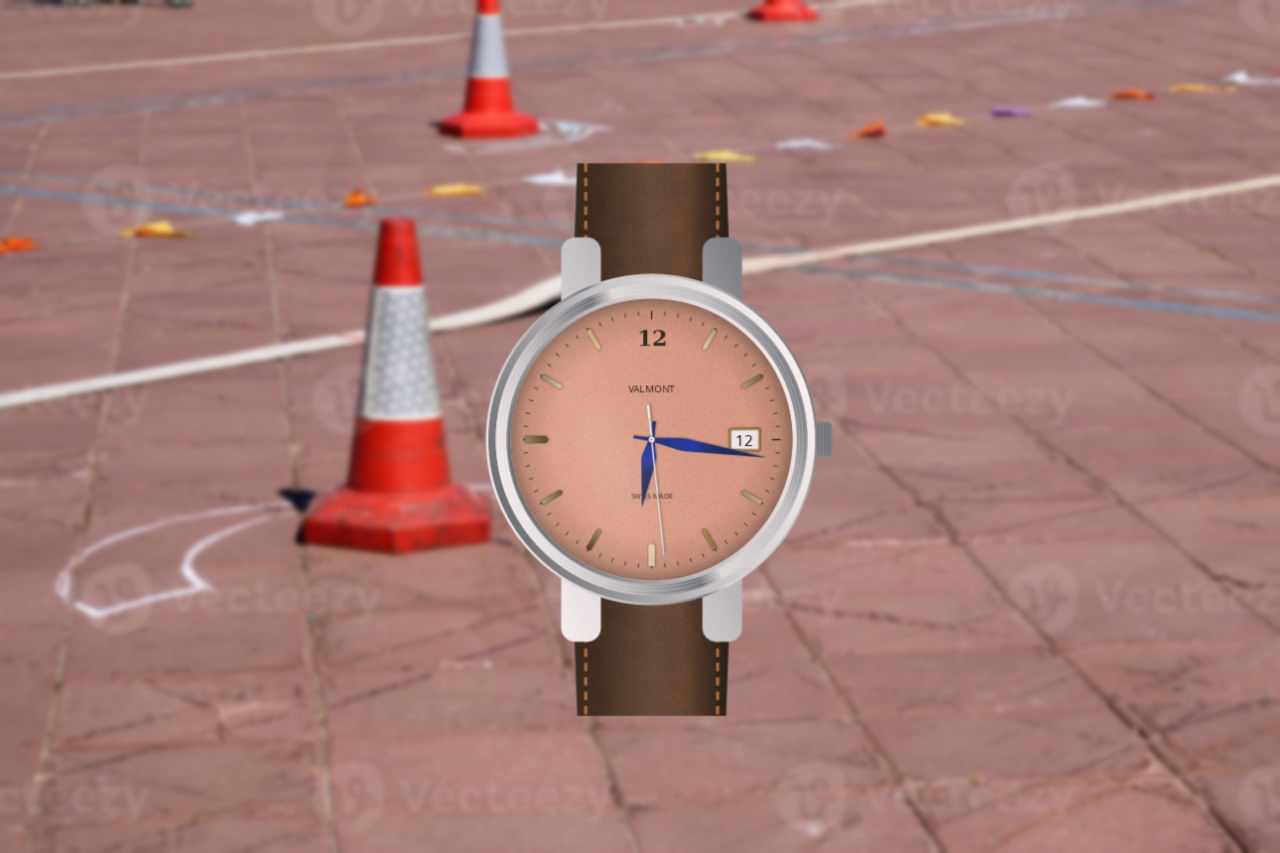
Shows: 6,16,29
